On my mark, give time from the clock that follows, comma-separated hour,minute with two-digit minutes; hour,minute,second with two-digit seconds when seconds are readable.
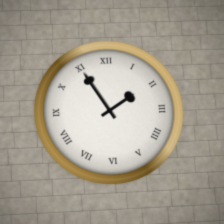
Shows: 1,55
